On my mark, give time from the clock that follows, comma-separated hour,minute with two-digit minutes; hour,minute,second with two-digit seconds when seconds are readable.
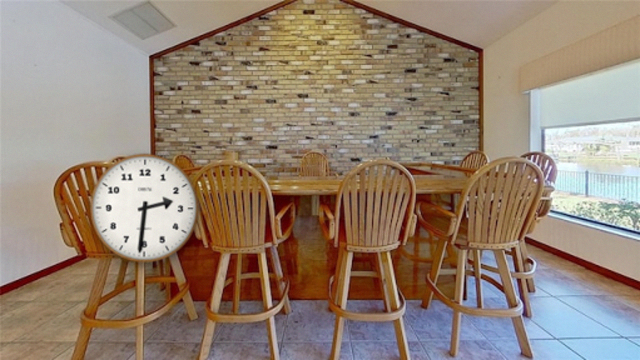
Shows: 2,31
